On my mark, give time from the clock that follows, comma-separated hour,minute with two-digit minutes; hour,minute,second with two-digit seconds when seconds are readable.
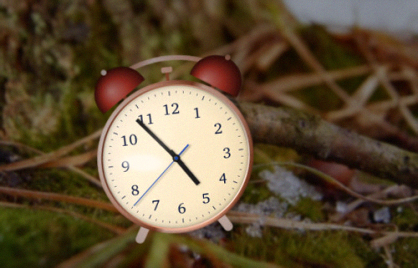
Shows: 4,53,38
